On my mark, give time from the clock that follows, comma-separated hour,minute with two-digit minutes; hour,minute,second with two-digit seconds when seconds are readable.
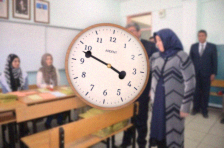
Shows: 3,48
